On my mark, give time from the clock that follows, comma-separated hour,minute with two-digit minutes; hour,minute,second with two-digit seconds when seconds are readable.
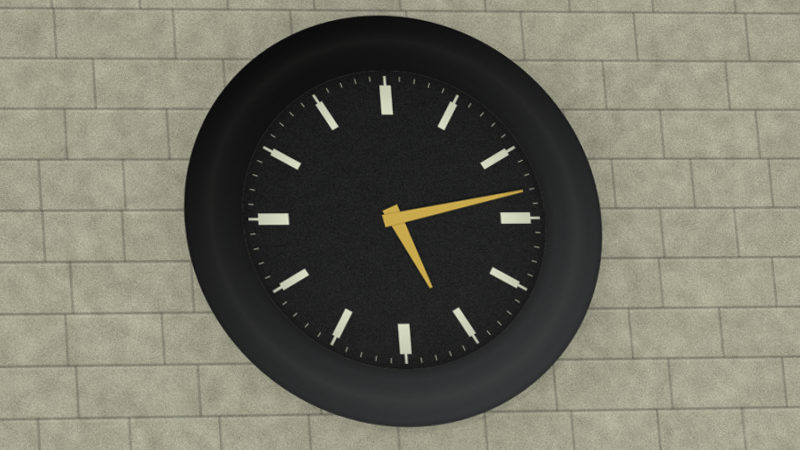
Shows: 5,13
